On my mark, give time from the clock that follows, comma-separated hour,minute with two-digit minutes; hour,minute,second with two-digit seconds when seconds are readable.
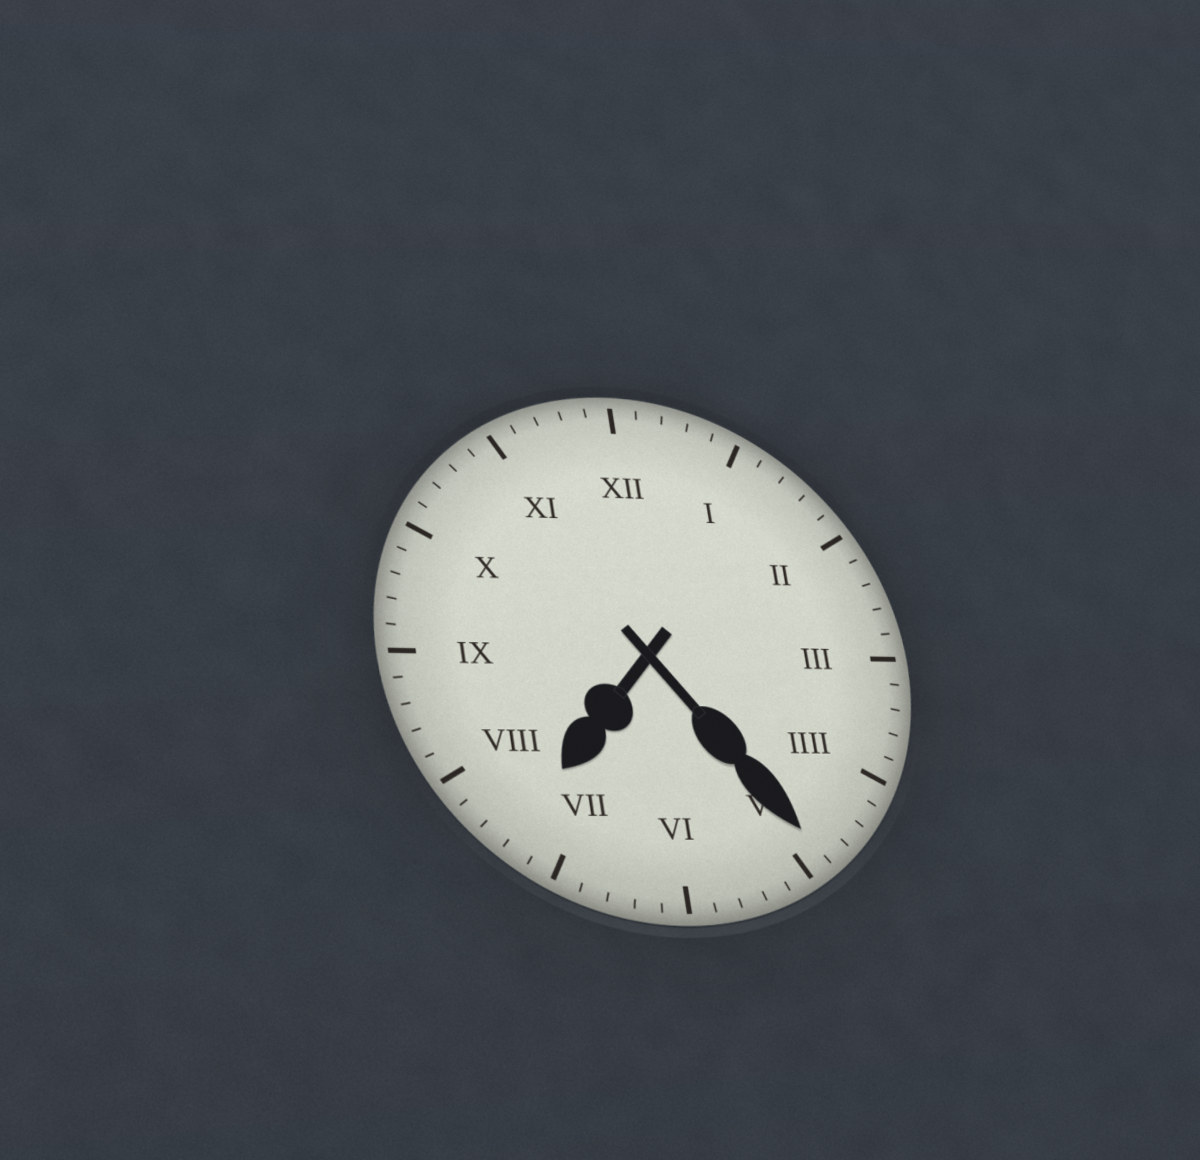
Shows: 7,24
